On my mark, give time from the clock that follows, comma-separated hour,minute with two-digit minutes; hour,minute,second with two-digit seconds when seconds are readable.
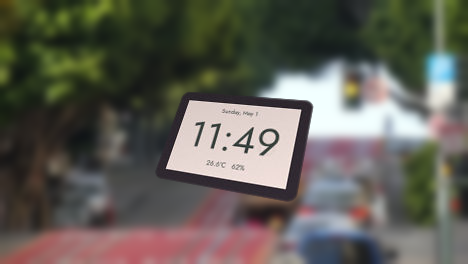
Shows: 11,49
